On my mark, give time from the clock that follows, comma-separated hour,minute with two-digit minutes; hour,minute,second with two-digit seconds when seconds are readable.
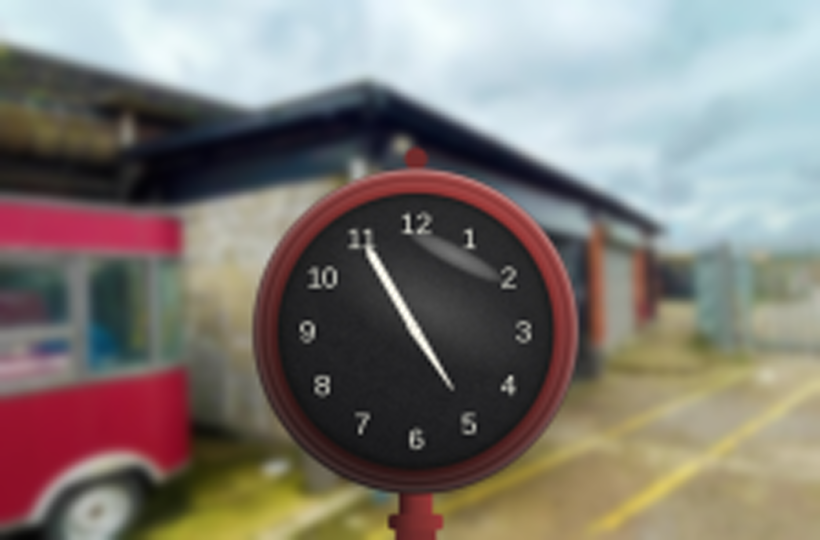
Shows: 4,55
